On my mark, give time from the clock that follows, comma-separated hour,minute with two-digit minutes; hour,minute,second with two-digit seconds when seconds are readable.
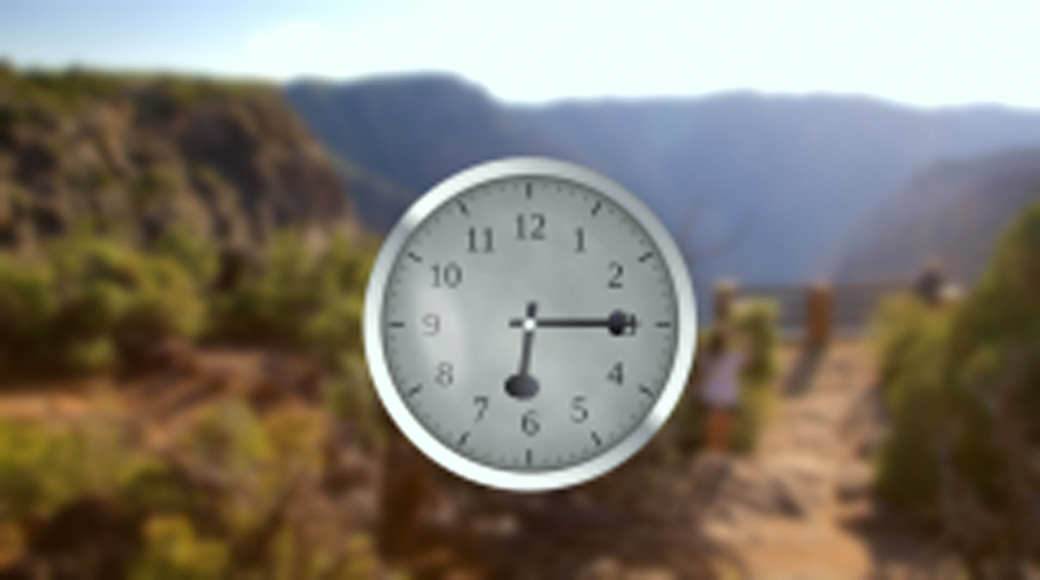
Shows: 6,15
